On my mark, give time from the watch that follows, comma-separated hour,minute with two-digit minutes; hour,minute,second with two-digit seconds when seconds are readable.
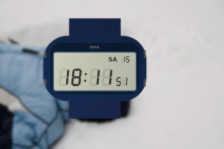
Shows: 18,11,51
